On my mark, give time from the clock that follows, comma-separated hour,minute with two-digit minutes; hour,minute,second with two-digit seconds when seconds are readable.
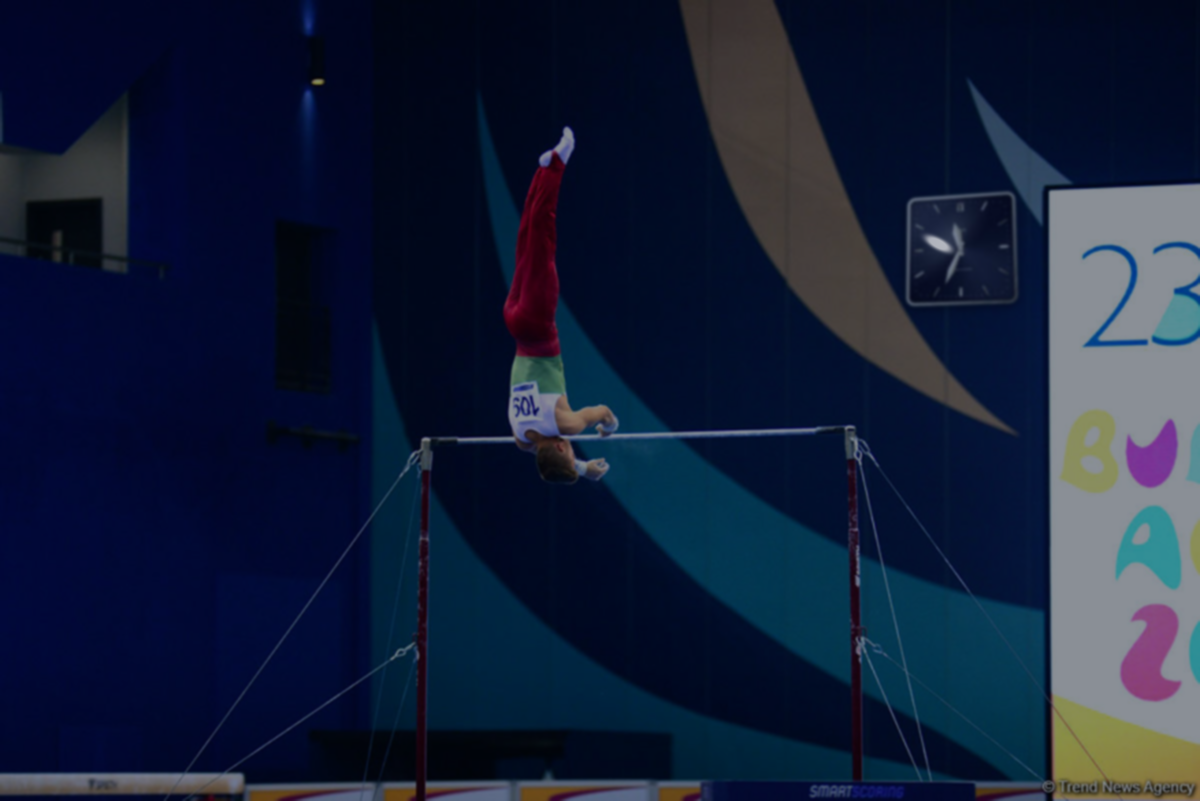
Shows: 11,34
